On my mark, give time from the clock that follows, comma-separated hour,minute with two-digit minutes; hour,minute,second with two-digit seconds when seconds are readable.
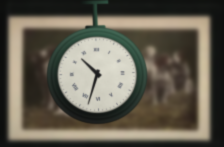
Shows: 10,33
